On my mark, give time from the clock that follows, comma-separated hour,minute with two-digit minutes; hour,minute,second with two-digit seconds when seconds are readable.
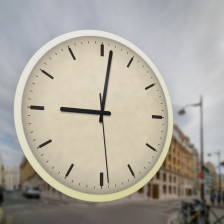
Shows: 9,01,29
